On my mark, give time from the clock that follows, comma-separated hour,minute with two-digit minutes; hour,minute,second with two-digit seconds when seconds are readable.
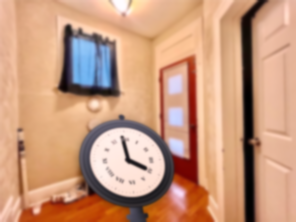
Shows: 3,59
